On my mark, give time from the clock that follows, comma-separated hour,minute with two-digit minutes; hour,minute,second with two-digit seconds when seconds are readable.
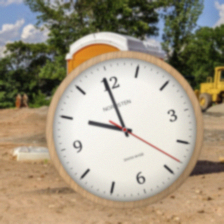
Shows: 9,59,23
